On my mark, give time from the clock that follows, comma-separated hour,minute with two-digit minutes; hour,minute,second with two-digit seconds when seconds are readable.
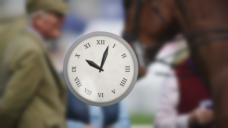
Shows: 10,03
